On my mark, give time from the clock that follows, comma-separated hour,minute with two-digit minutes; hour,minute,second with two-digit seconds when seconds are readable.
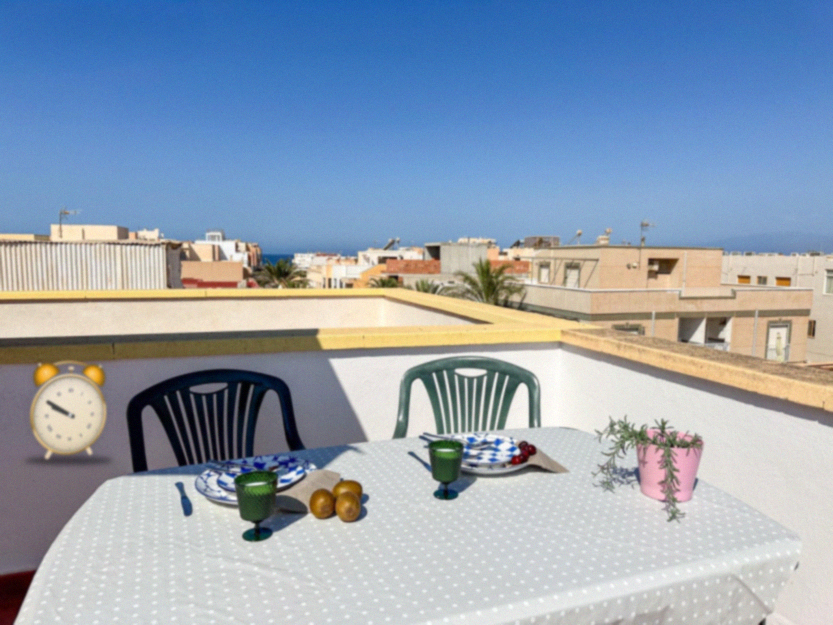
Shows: 9,50
